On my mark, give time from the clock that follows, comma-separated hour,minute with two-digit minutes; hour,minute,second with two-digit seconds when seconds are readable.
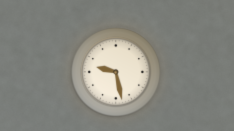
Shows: 9,28
